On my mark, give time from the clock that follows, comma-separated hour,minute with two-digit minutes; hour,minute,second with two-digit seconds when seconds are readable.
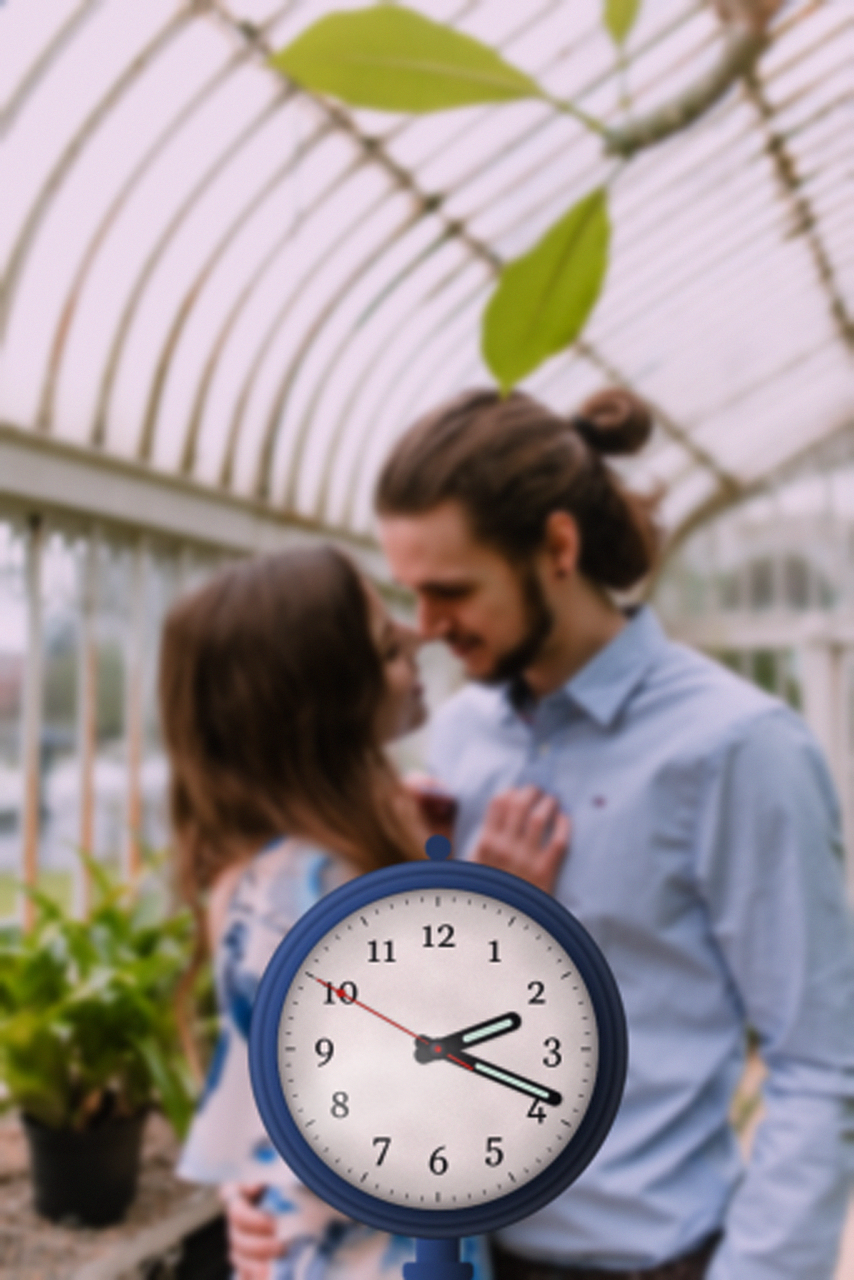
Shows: 2,18,50
